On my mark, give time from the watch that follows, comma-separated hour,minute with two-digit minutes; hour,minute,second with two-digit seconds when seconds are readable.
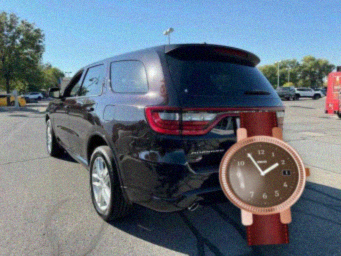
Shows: 1,55
